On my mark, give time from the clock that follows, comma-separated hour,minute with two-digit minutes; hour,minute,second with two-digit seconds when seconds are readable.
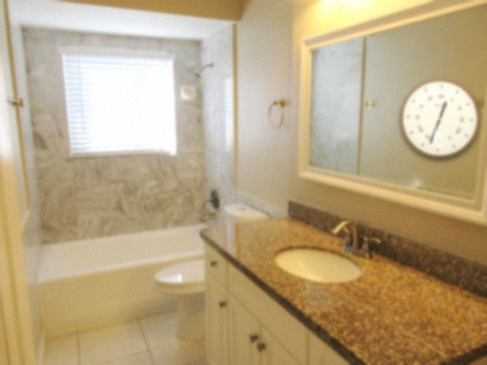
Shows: 12,33
